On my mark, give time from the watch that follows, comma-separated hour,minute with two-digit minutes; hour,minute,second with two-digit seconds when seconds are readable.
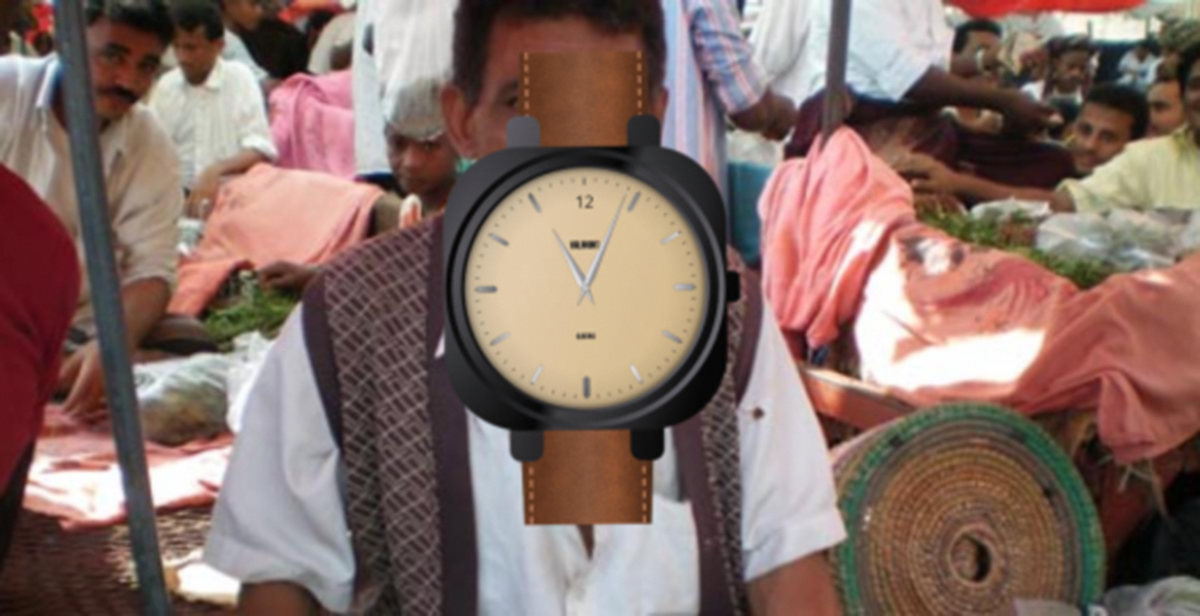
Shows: 11,04
